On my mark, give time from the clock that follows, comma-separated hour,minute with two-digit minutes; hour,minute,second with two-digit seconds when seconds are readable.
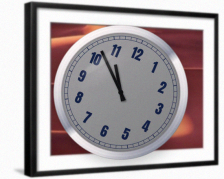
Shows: 10,52
